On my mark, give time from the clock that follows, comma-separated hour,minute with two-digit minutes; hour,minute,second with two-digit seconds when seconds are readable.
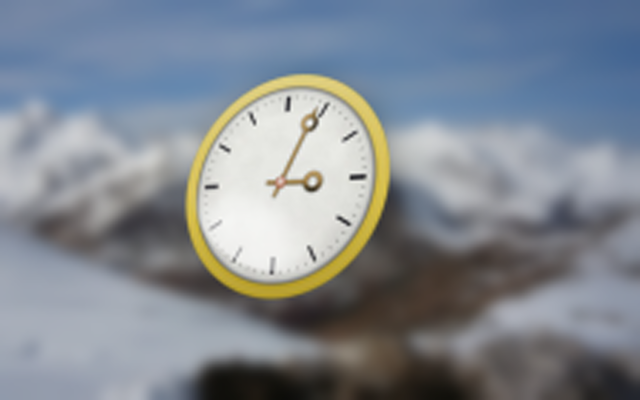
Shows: 3,04
